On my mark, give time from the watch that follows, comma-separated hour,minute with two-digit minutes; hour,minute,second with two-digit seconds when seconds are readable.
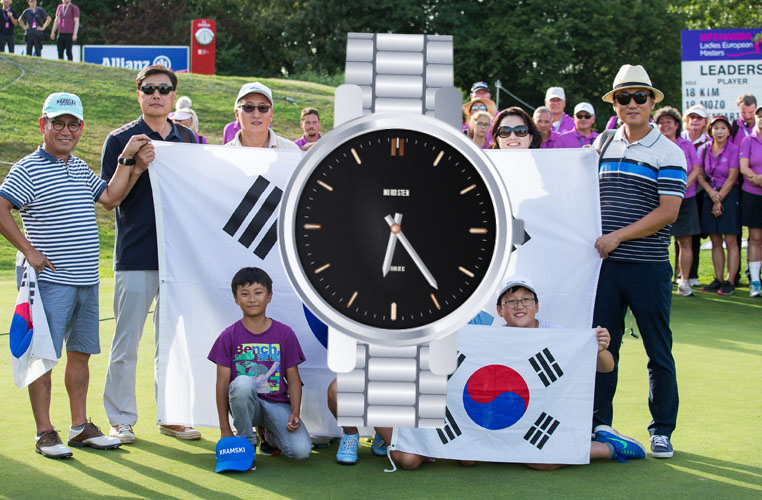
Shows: 6,24
